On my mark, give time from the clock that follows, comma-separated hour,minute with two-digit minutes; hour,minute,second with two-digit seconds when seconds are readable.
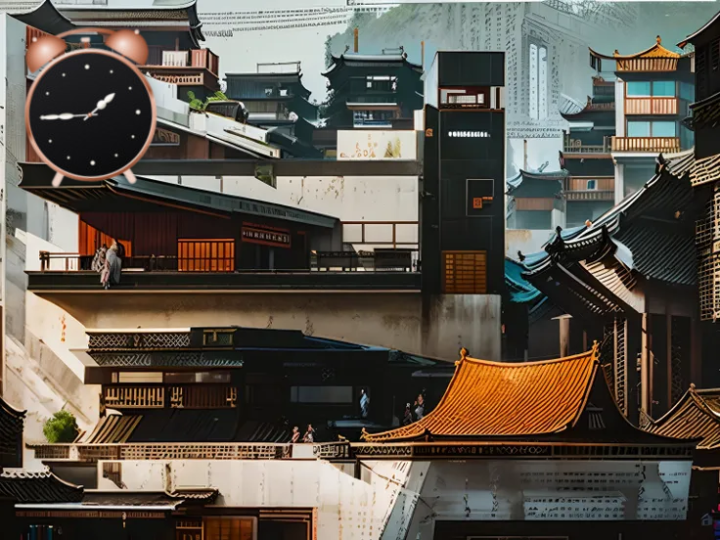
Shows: 1,45
